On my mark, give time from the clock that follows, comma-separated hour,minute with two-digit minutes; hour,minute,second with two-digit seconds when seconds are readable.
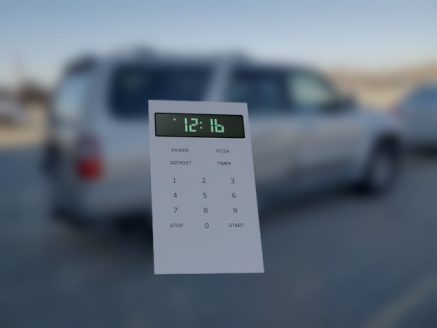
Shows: 12,16
